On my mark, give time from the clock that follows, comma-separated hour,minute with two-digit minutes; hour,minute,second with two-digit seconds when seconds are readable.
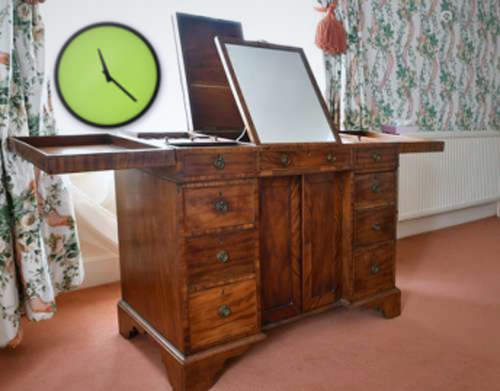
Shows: 11,22
